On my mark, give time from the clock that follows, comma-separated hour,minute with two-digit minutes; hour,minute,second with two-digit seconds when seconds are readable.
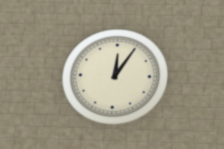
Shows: 12,05
